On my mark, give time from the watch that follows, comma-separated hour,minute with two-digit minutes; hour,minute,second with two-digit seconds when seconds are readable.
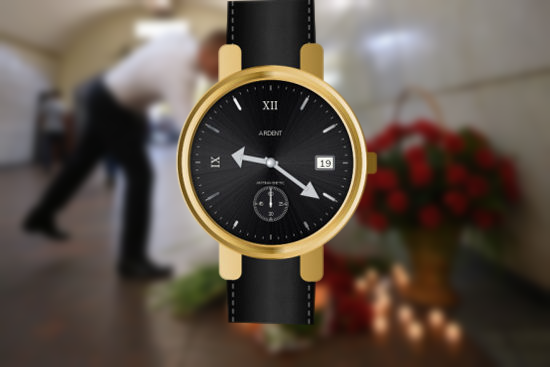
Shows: 9,21
